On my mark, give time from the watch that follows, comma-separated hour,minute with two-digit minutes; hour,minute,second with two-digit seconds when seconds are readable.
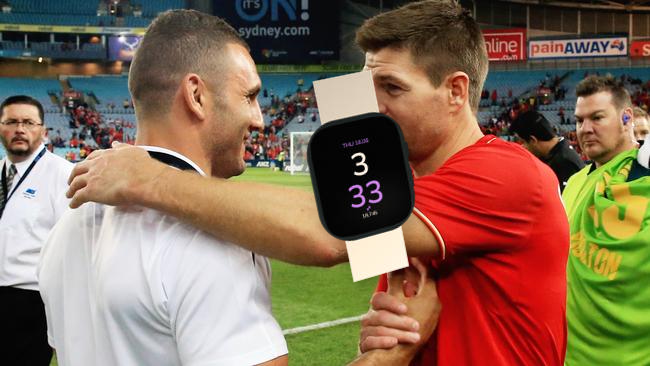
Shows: 3,33
